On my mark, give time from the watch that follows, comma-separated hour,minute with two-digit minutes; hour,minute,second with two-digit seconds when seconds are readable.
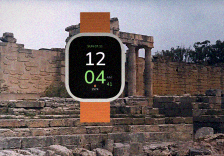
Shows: 12,04
